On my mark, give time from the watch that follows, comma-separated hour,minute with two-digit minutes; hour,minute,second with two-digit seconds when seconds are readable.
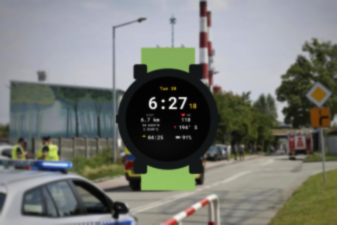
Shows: 6,27
